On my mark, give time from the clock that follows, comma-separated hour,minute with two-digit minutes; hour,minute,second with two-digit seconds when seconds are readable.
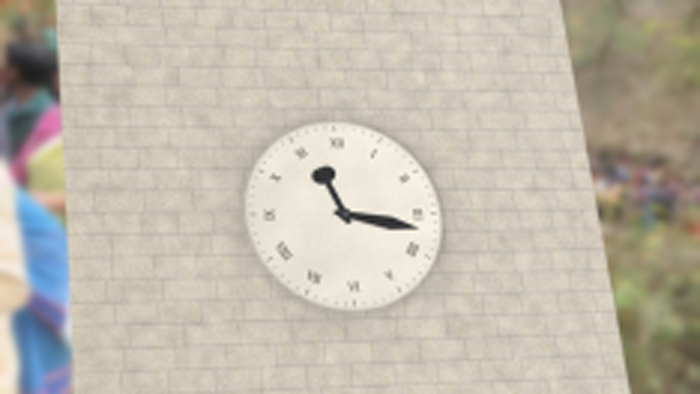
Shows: 11,17
